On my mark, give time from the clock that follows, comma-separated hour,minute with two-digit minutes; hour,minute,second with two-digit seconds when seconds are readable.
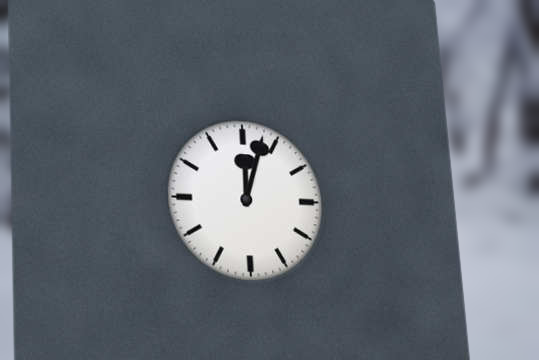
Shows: 12,03
